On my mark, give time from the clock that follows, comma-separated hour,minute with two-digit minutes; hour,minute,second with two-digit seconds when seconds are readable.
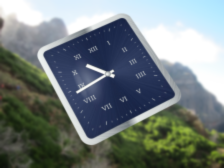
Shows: 10,44
